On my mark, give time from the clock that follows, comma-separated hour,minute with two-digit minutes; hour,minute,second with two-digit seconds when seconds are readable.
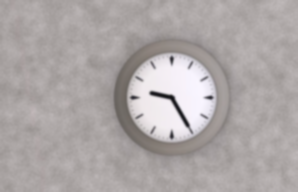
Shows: 9,25
